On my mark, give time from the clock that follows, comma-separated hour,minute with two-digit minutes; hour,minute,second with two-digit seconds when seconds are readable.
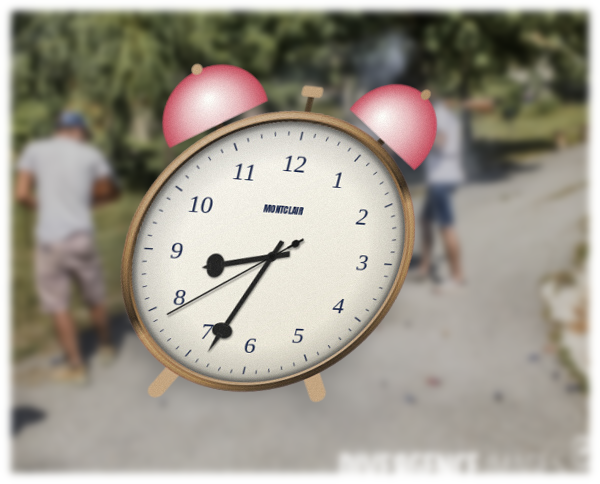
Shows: 8,33,39
